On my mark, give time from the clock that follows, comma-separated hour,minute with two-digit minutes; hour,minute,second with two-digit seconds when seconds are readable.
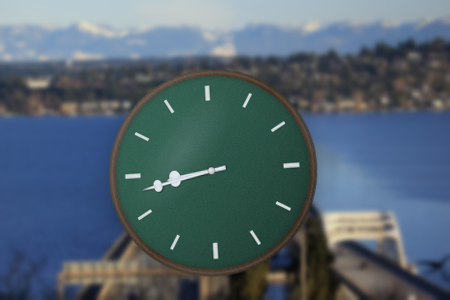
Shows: 8,43
